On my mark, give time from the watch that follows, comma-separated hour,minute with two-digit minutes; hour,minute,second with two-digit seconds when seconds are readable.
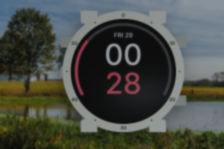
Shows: 0,28
